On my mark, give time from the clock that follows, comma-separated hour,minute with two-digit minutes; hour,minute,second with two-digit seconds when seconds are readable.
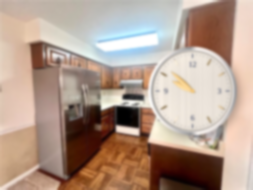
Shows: 9,52
